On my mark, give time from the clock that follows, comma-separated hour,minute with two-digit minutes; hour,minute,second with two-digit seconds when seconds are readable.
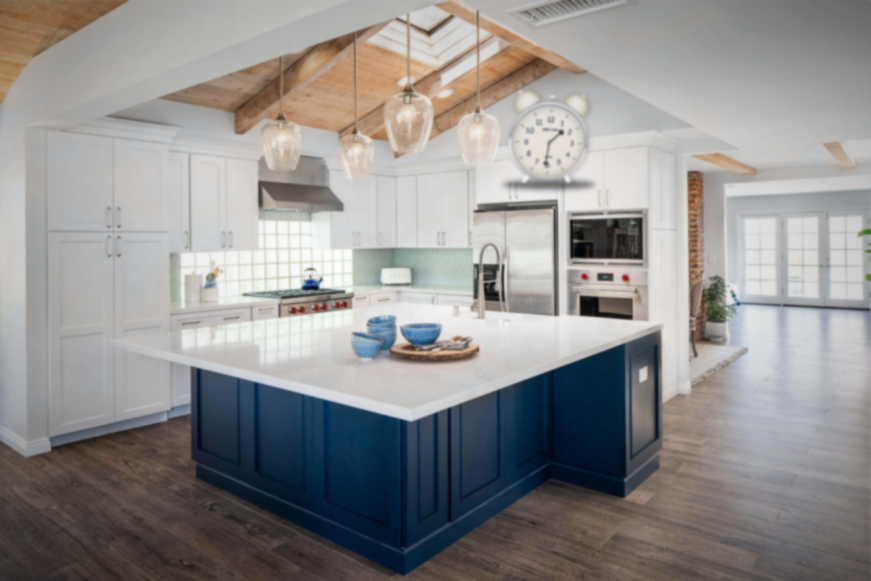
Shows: 1,31
